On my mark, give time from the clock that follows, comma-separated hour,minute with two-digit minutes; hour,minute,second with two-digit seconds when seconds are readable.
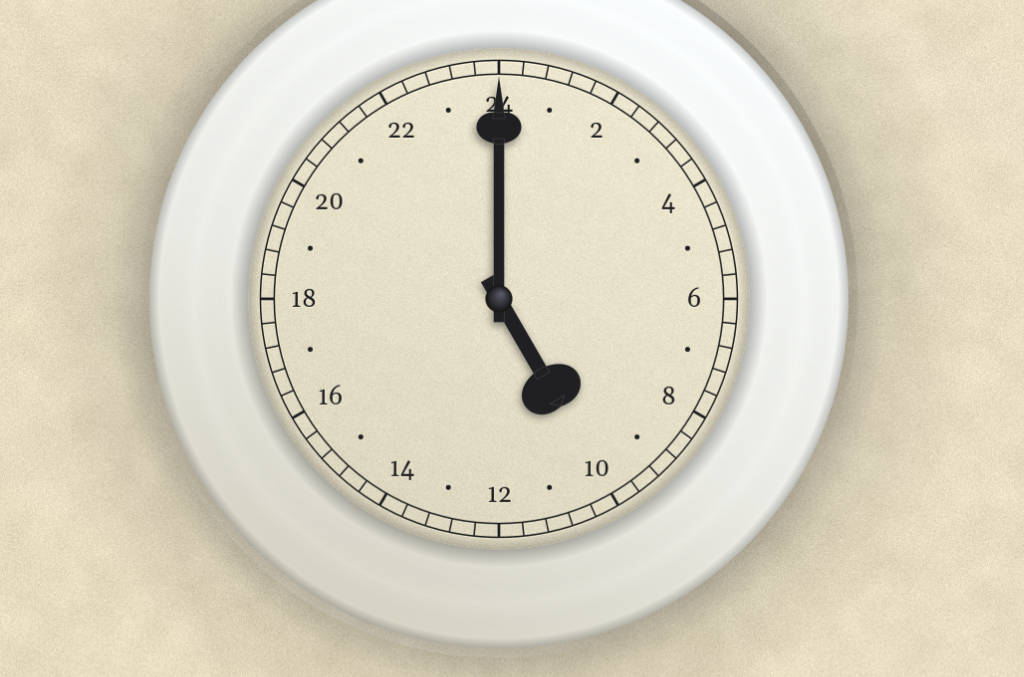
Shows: 10,00
